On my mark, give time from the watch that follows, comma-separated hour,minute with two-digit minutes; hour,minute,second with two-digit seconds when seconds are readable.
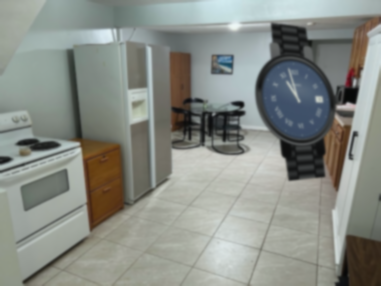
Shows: 10,58
